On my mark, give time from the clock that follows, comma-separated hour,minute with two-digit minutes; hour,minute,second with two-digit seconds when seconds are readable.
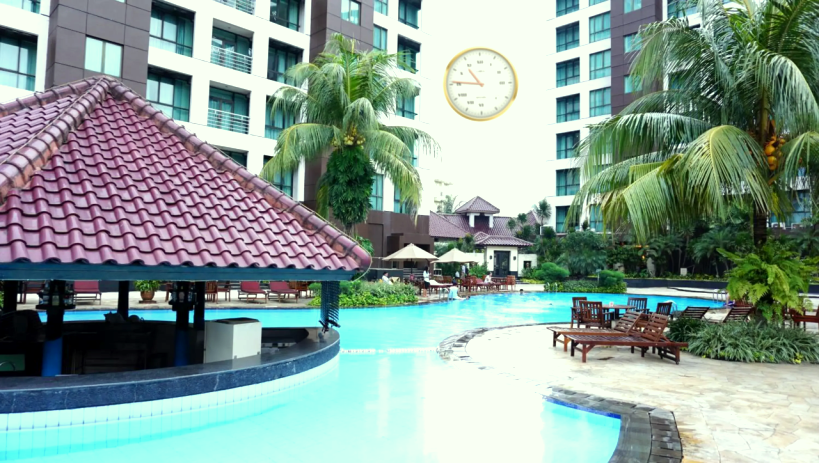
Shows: 10,46
